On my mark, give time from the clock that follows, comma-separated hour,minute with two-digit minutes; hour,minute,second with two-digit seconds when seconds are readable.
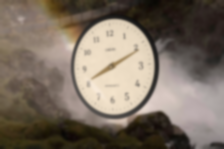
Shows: 8,11
